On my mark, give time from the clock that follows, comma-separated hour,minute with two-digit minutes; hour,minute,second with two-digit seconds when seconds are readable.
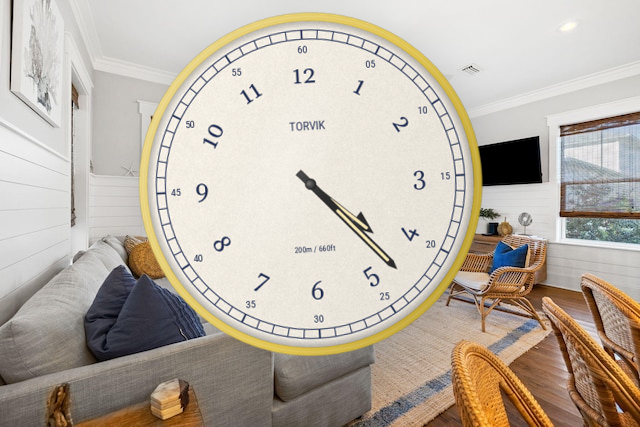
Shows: 4,23
